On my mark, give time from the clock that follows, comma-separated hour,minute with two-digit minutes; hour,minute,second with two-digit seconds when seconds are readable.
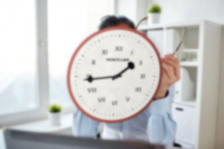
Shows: 1,44
